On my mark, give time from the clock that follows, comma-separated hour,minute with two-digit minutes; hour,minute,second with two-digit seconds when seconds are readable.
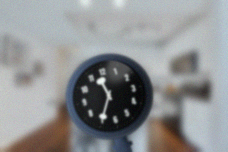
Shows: 11,35
